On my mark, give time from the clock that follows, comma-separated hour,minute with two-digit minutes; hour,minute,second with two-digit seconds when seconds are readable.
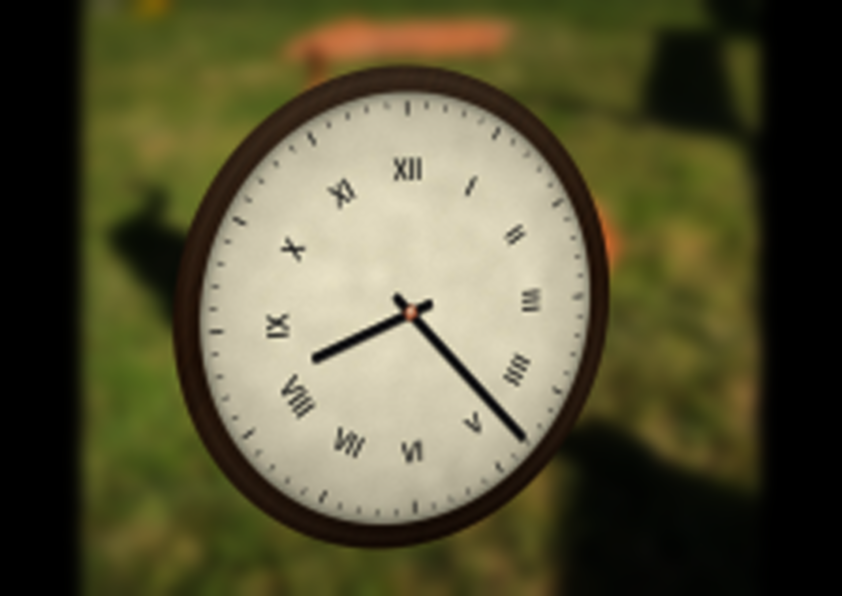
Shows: 8,23
